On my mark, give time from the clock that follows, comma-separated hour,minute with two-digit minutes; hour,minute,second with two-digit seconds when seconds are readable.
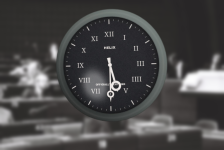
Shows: 5,30
